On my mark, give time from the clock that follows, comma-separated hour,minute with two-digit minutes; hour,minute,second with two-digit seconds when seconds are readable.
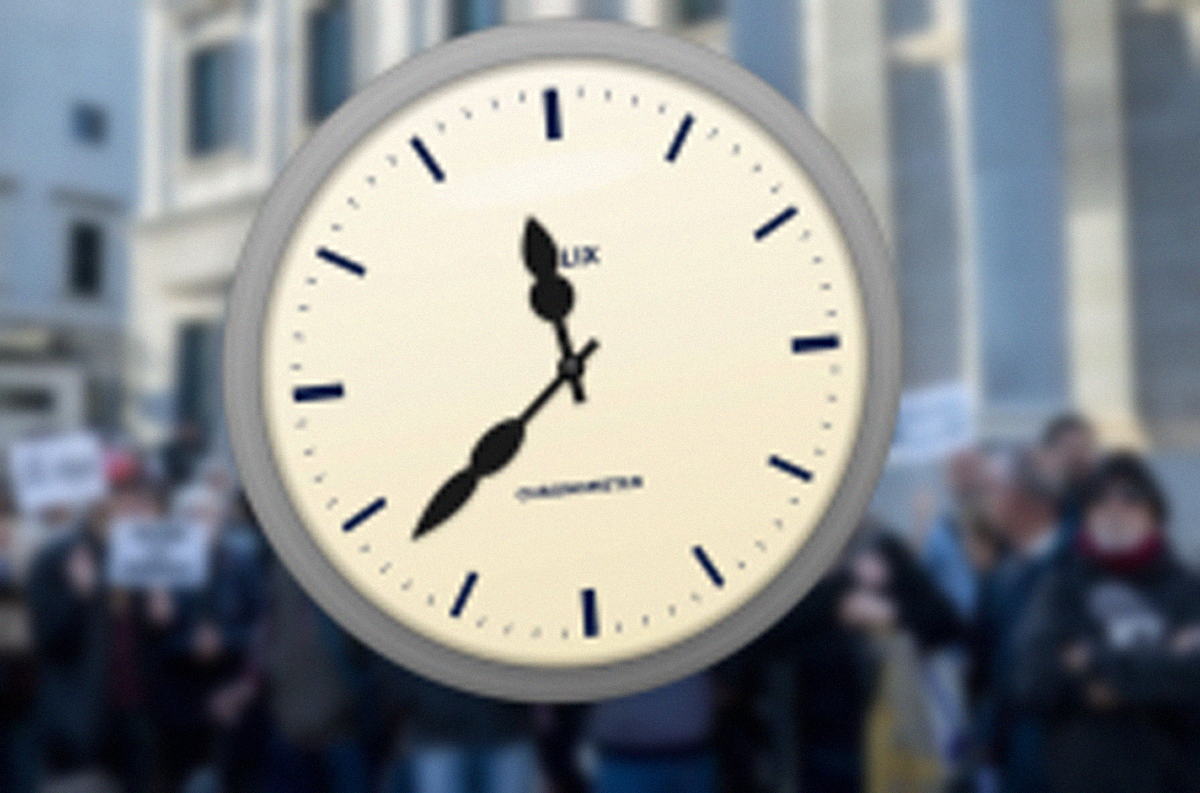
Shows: 11,38
